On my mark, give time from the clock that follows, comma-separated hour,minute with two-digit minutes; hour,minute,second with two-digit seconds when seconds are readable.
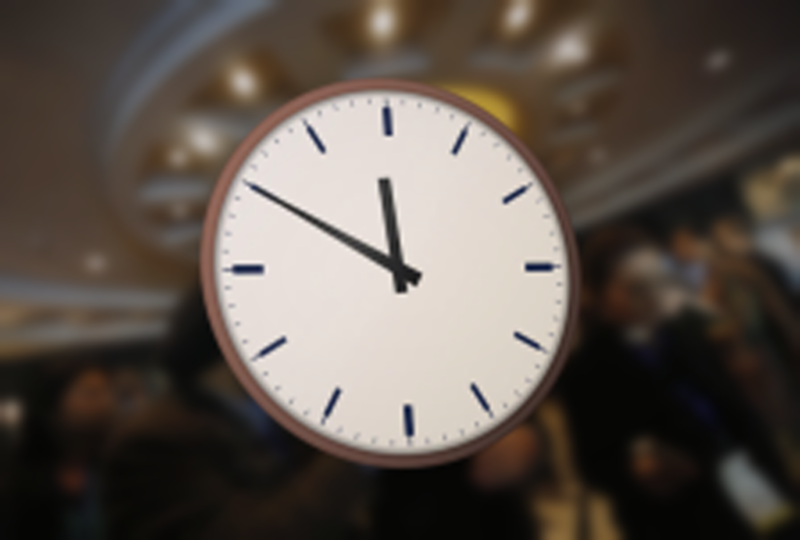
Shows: 11,50
